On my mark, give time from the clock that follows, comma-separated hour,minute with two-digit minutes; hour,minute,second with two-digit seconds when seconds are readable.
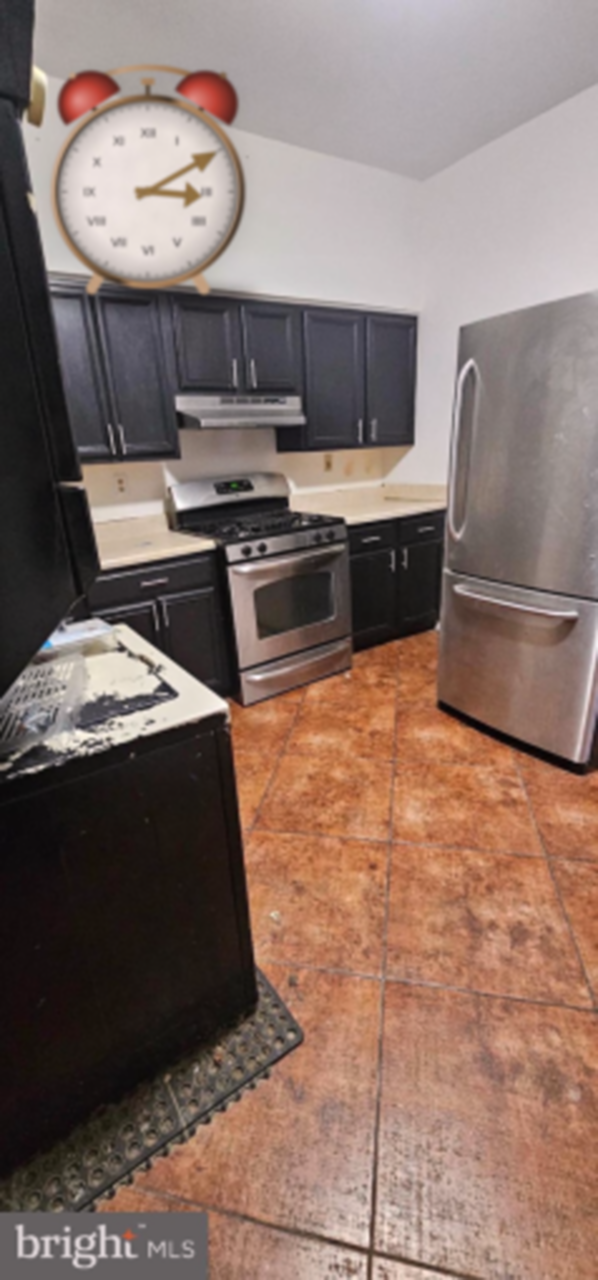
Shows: 3,10
